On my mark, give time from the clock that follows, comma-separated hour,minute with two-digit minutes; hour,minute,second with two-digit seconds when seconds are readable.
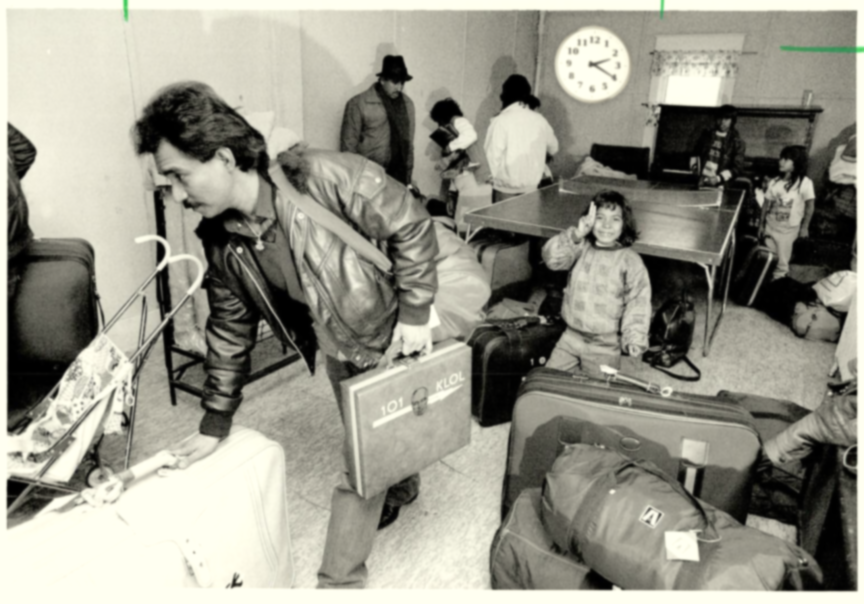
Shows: 2,20
